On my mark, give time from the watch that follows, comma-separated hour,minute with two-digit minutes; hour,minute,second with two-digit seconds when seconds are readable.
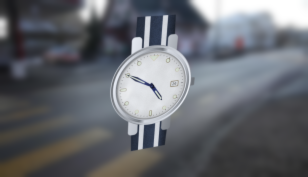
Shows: 4,50
